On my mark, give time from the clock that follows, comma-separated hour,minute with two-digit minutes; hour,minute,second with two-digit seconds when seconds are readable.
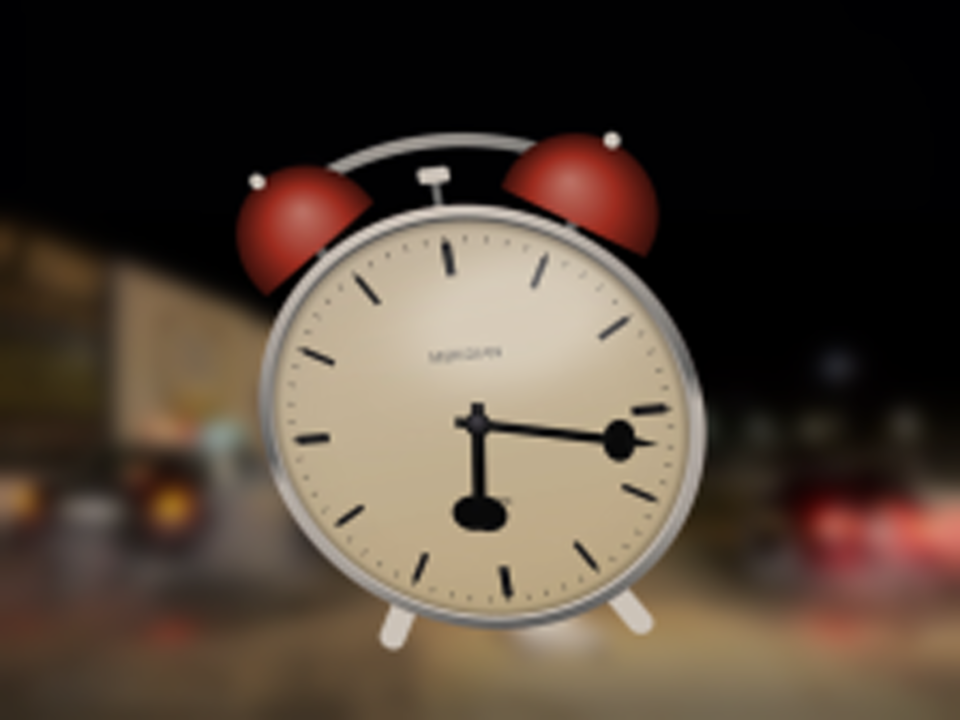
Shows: 6,17
